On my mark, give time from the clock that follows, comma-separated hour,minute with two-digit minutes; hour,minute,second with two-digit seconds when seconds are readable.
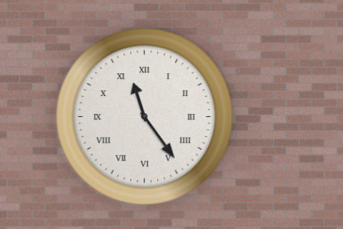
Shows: 11,24
